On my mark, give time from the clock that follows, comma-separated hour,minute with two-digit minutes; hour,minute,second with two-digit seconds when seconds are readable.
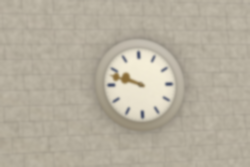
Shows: 9,48
